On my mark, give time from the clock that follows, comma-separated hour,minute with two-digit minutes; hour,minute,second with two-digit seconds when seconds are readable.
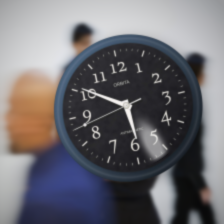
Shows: 5,50,43
